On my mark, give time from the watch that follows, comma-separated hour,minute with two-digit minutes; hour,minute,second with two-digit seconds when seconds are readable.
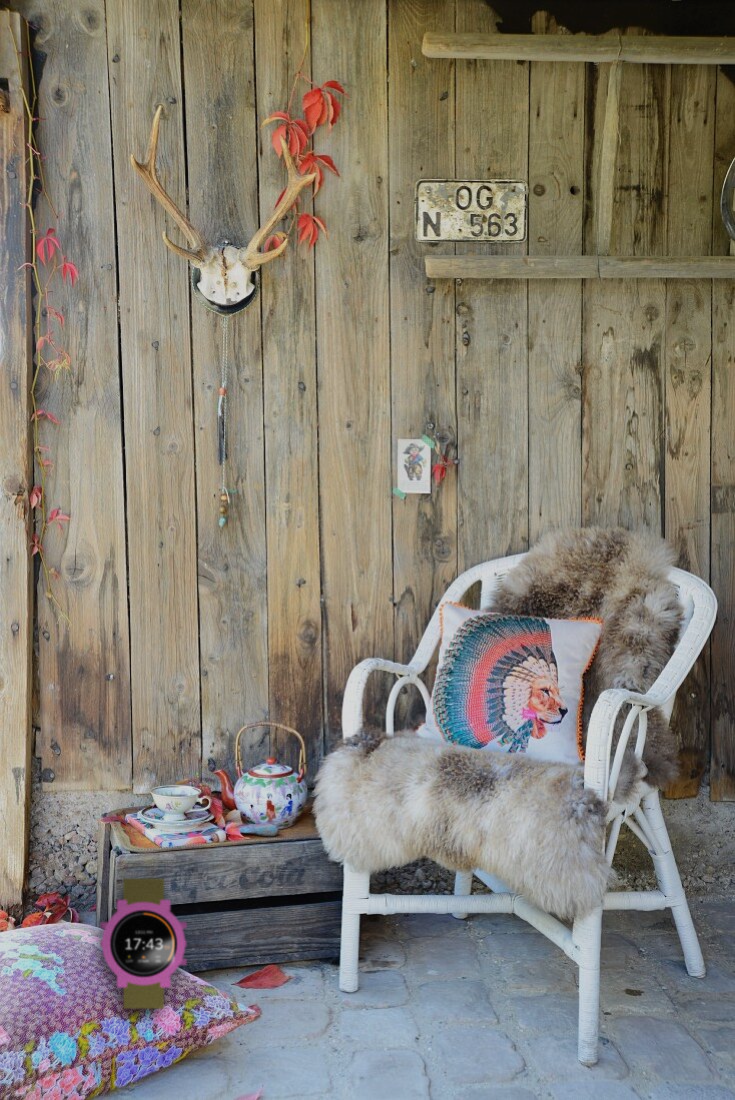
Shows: 17,43
